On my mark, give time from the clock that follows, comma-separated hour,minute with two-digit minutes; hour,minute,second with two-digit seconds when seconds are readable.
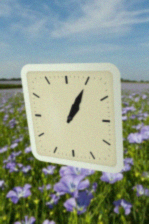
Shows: 1,05
